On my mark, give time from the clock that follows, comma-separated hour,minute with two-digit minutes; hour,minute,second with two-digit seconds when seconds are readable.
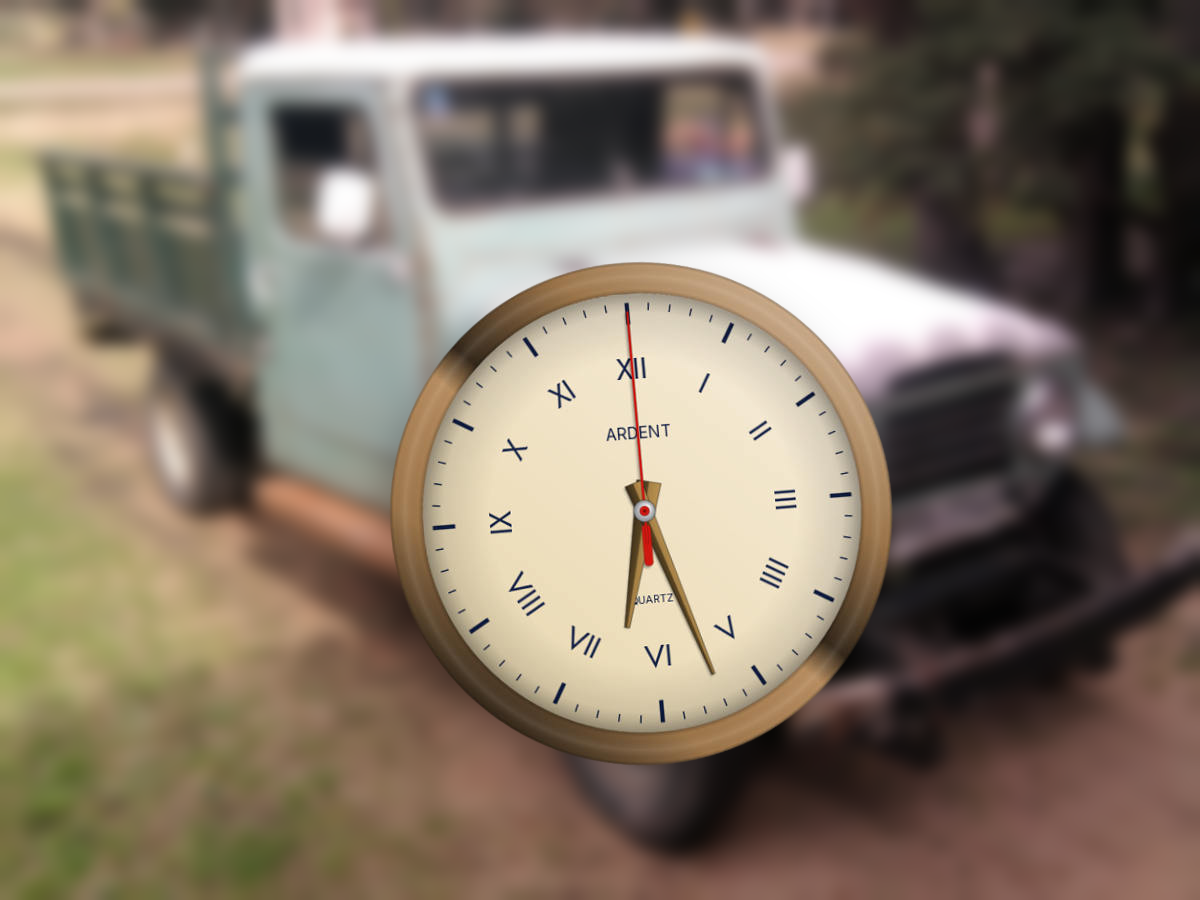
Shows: 6,27,00
